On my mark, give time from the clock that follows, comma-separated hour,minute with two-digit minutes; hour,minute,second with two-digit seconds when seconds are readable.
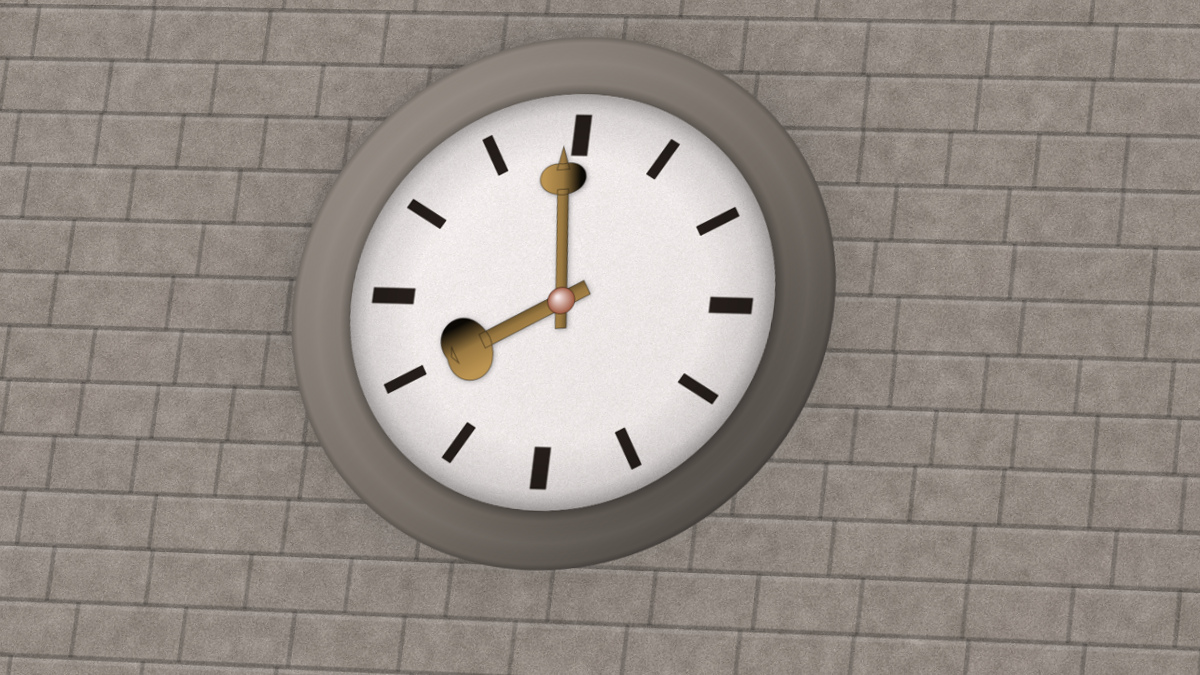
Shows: 7,59
